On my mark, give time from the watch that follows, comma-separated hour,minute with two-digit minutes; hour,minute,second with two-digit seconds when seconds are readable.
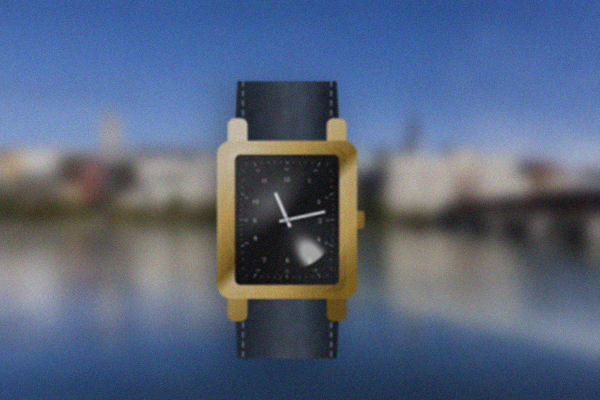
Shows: 11,13
